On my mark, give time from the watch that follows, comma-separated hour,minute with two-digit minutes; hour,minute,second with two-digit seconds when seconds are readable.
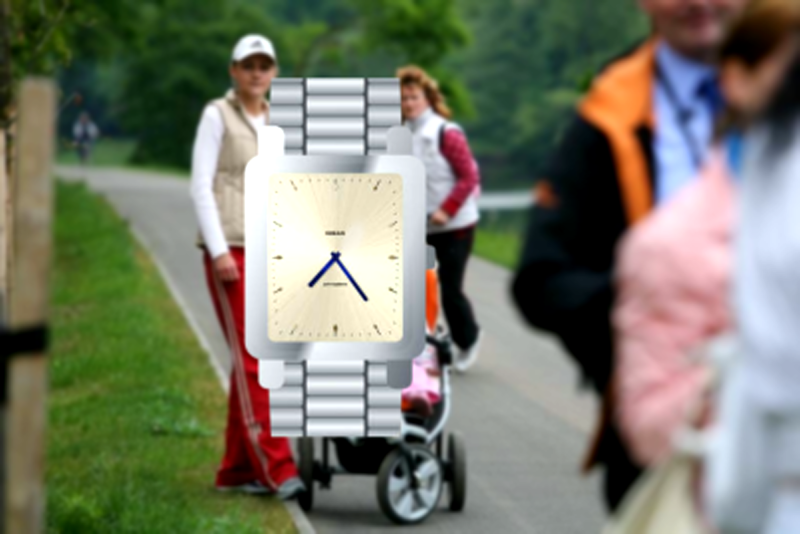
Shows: 7,24
